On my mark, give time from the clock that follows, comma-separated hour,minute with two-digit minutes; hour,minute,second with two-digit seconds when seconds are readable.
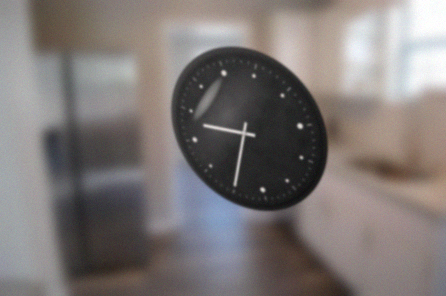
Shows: 9,35
